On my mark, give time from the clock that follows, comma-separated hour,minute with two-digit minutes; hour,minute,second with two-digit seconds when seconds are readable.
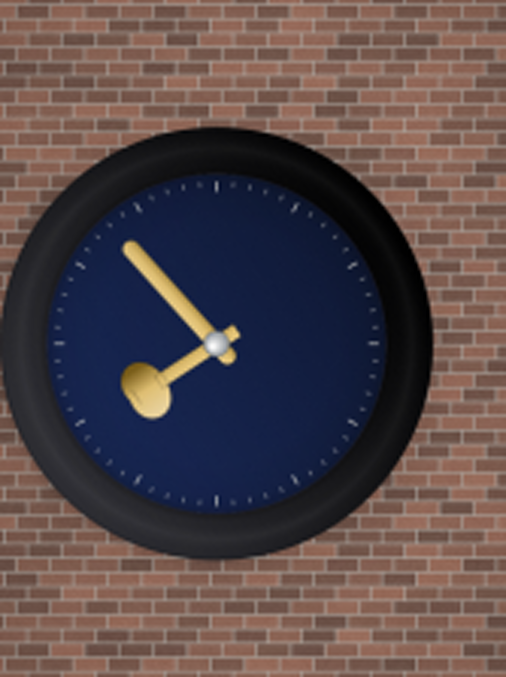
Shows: 7,53
